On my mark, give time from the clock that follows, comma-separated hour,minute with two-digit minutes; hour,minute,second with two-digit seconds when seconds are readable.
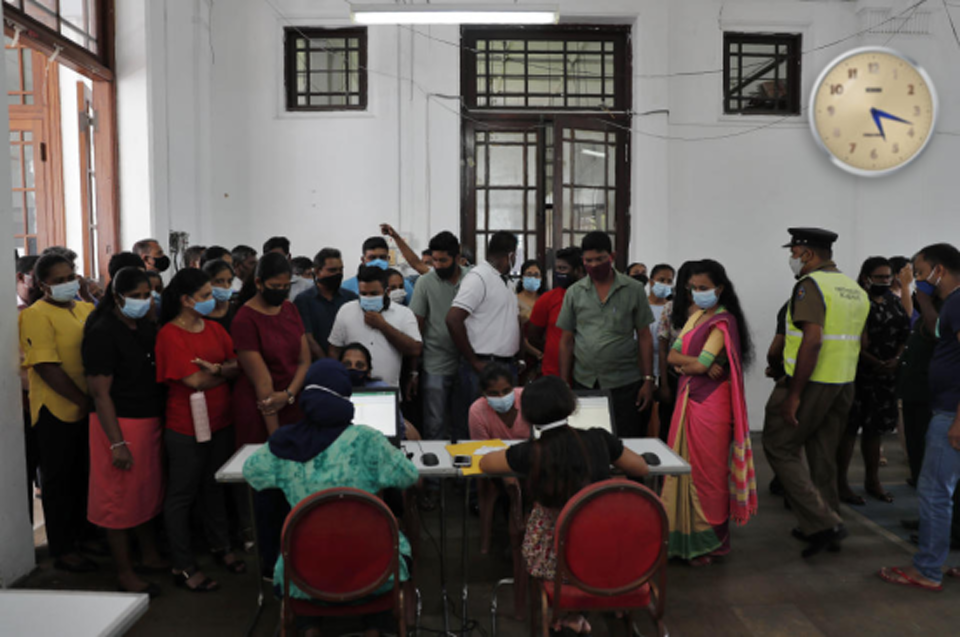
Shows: 5,18
